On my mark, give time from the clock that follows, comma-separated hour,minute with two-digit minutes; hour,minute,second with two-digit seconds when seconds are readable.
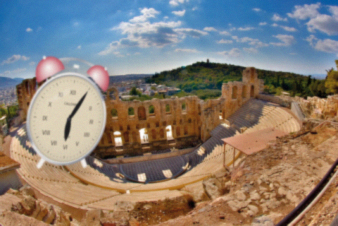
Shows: 6,05
